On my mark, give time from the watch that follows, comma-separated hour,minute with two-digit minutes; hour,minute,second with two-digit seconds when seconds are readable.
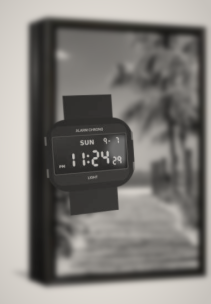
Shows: 11,24
